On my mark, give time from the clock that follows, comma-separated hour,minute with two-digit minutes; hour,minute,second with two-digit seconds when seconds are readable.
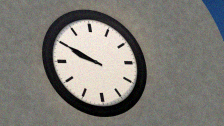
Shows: 9,50
